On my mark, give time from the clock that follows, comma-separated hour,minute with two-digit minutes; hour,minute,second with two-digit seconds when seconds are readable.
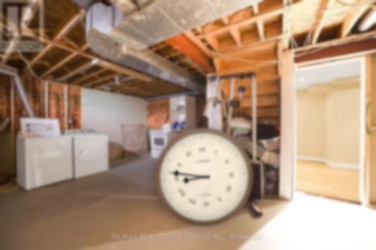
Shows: 8,47
